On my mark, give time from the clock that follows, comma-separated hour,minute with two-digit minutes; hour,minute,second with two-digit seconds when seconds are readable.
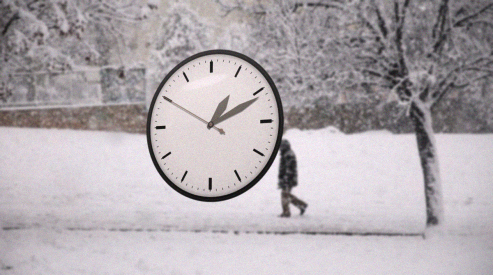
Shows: 1,10,50
